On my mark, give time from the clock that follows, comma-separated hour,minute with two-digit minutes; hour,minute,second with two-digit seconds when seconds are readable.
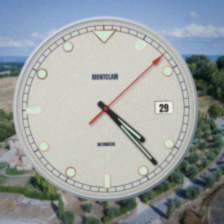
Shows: 4,23,08
